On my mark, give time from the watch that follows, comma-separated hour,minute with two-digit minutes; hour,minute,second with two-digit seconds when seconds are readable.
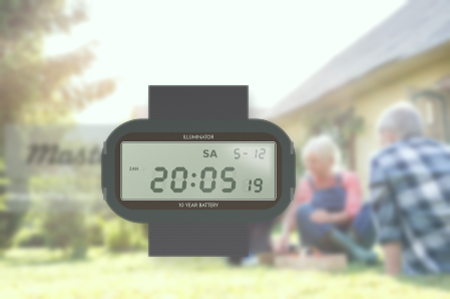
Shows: 20,05,19
